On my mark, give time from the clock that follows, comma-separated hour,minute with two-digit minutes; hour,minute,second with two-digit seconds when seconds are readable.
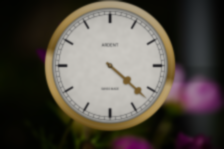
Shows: 4,22
